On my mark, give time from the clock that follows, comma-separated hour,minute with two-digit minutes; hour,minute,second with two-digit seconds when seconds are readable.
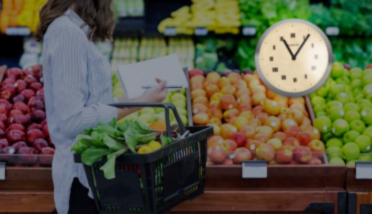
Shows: 11,06
